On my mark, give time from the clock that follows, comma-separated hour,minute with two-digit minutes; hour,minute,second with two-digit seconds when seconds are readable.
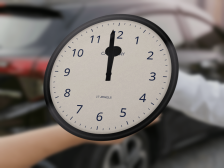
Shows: 11,59
